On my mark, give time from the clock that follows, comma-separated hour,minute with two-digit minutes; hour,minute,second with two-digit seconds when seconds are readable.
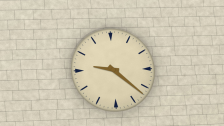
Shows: 9,22
